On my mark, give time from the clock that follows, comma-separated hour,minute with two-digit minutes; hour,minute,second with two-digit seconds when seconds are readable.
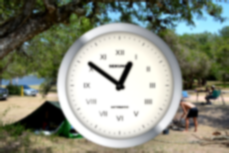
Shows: 12,51
